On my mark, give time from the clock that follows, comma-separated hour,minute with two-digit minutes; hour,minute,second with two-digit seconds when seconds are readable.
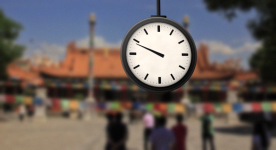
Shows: 9,49
